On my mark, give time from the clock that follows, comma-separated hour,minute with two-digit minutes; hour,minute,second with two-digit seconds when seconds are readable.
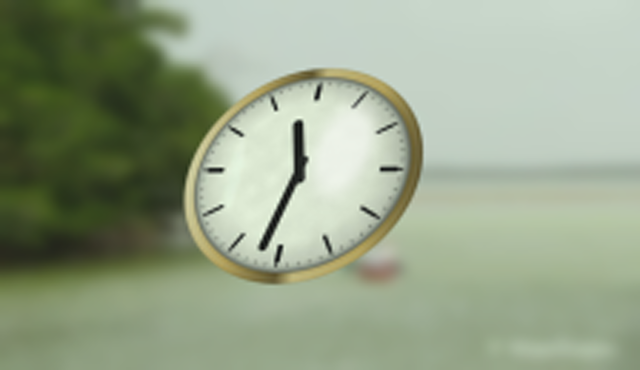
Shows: 11,32
